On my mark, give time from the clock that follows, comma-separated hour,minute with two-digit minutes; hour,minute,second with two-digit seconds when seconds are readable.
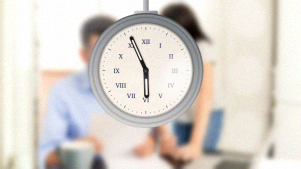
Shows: 5,56
